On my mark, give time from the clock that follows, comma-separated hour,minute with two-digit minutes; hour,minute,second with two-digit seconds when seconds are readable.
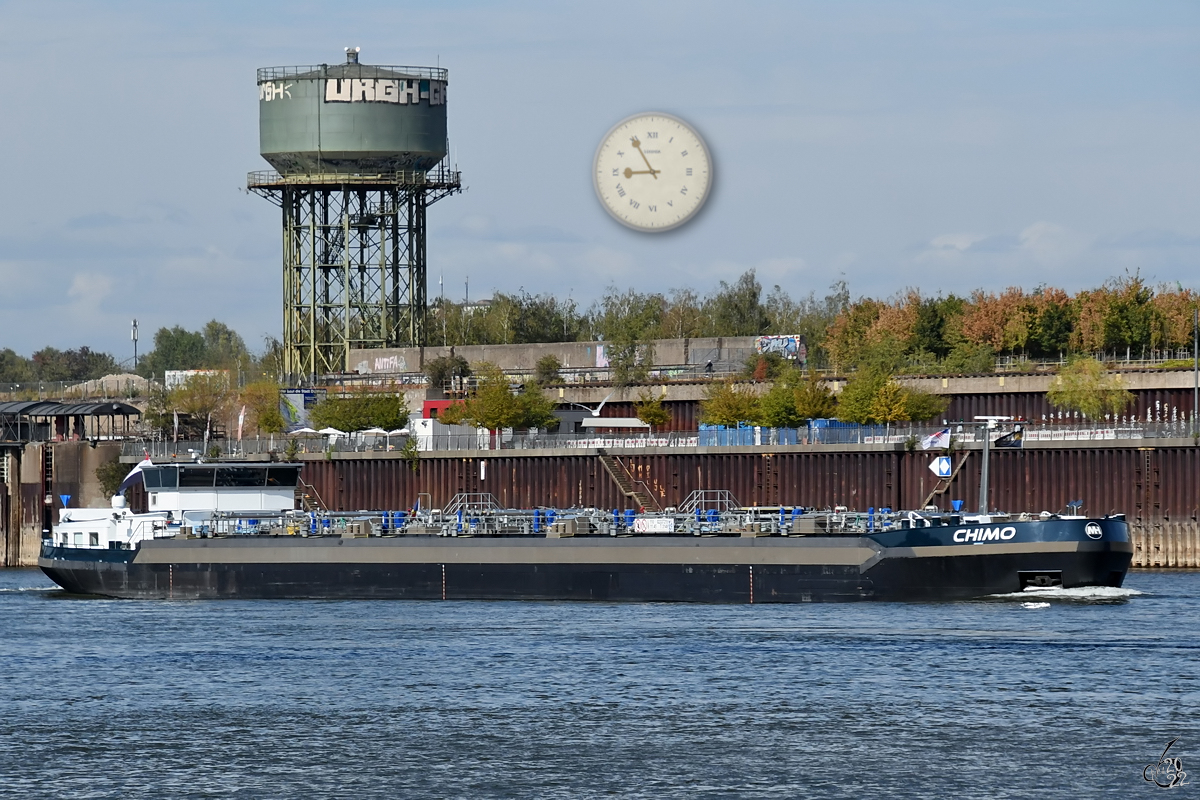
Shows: 8,55
